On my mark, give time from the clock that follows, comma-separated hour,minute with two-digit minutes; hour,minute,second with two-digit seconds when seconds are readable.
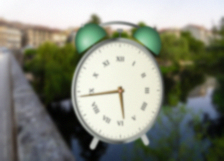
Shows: 5,44
